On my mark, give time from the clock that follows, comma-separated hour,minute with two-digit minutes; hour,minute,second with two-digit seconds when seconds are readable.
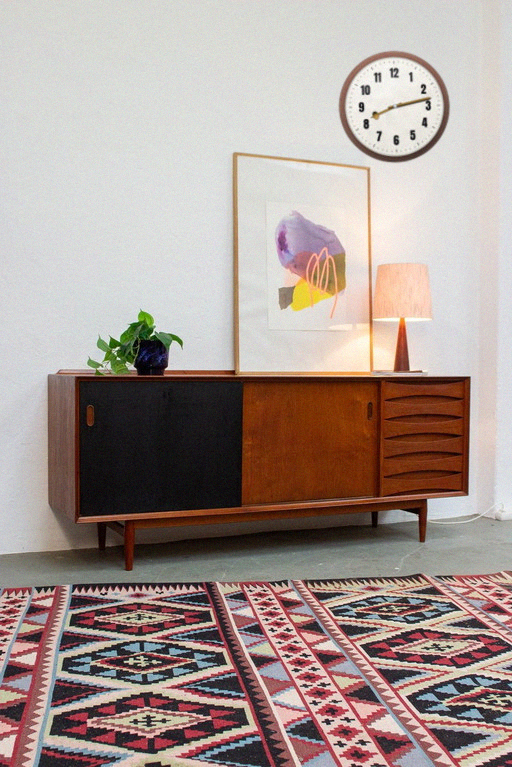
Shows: 8,13
